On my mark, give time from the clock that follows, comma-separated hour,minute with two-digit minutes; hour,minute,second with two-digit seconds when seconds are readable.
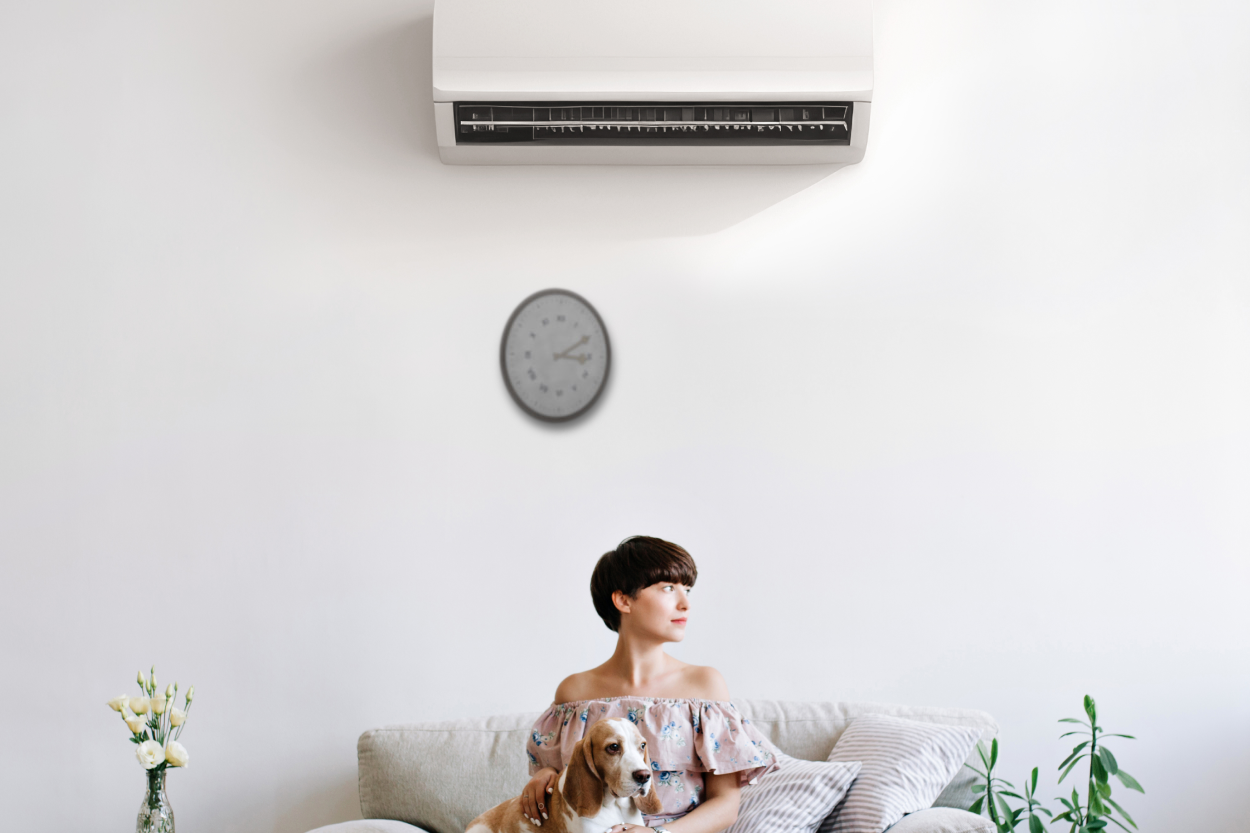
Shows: 3,10
